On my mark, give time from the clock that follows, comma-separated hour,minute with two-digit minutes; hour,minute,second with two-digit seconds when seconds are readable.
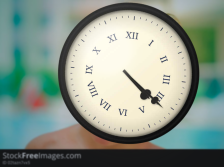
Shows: 4,21
